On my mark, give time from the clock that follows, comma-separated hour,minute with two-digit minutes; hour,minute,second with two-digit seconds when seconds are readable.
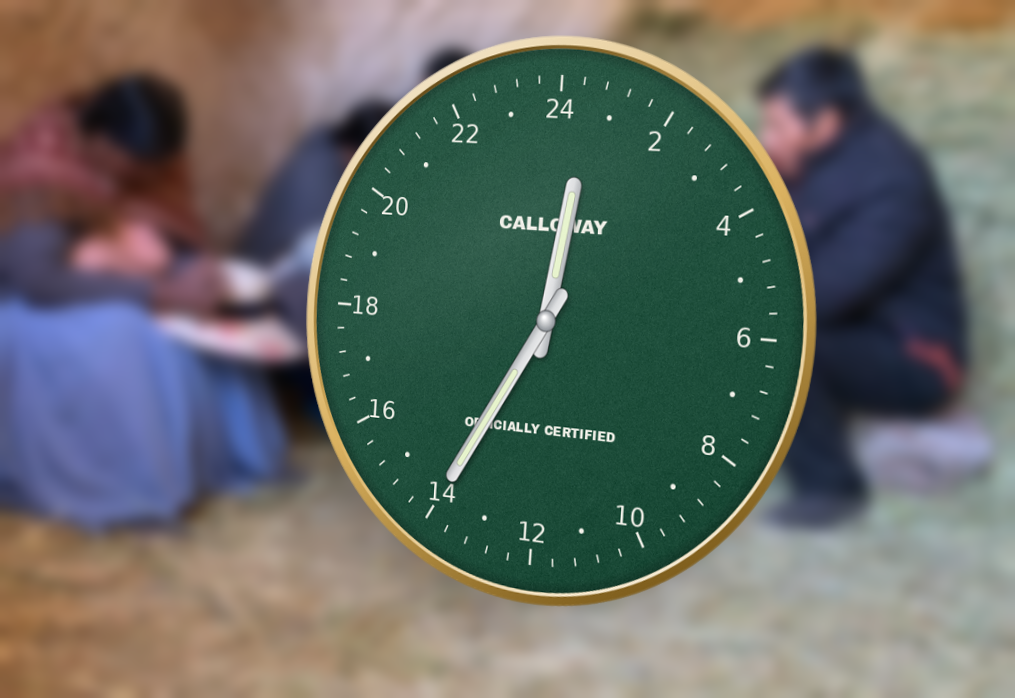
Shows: 0,35
